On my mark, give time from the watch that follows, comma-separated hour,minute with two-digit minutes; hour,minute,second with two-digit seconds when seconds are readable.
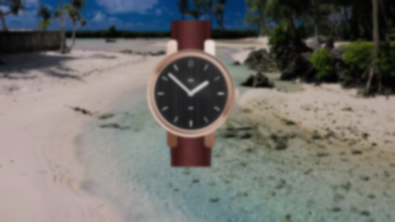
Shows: 1,52
